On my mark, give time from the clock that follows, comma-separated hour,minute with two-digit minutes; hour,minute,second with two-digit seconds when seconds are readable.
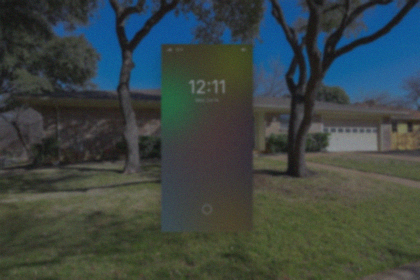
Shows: 12,11
